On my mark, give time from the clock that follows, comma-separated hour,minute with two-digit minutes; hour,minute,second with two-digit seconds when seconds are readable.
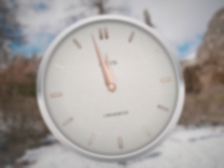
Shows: 11,58
